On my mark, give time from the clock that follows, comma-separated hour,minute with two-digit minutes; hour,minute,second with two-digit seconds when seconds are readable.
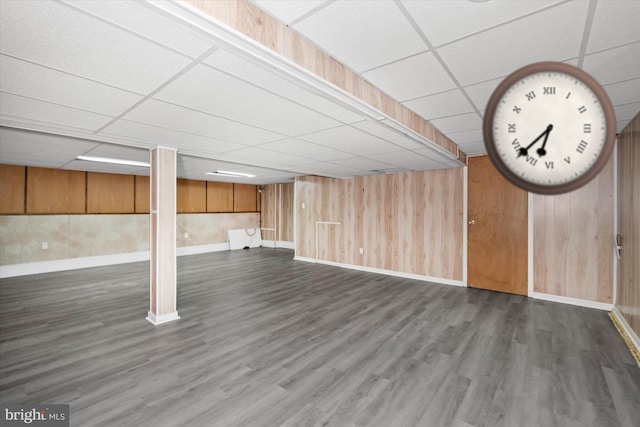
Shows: 6,38
